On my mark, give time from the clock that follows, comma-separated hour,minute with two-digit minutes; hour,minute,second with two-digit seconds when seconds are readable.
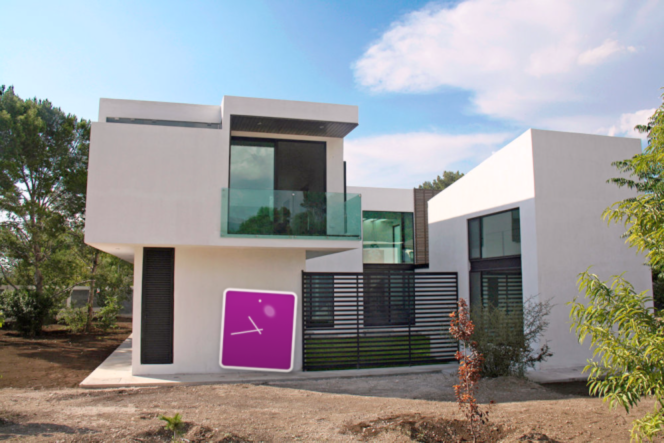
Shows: 10,43
